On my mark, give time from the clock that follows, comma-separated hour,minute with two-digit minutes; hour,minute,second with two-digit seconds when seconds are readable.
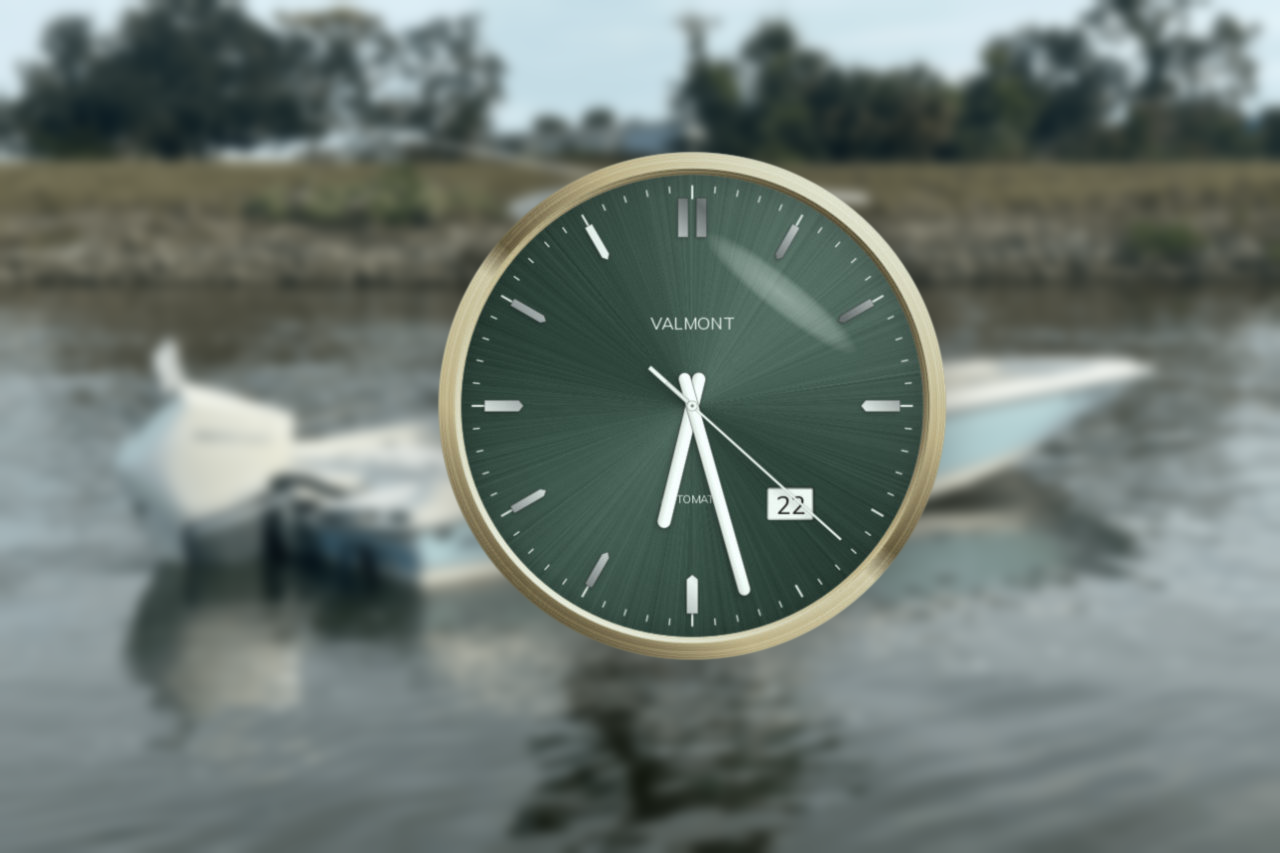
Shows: 6,27,22
